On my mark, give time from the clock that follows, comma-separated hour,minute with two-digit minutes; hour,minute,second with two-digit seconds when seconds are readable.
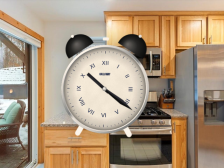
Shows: 10,21
